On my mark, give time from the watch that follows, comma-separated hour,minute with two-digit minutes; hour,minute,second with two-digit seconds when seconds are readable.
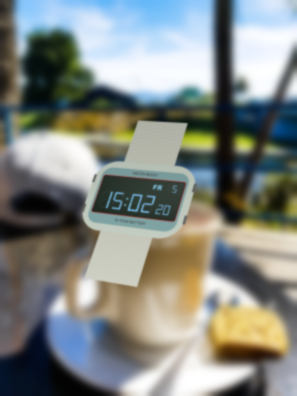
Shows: 15,02
